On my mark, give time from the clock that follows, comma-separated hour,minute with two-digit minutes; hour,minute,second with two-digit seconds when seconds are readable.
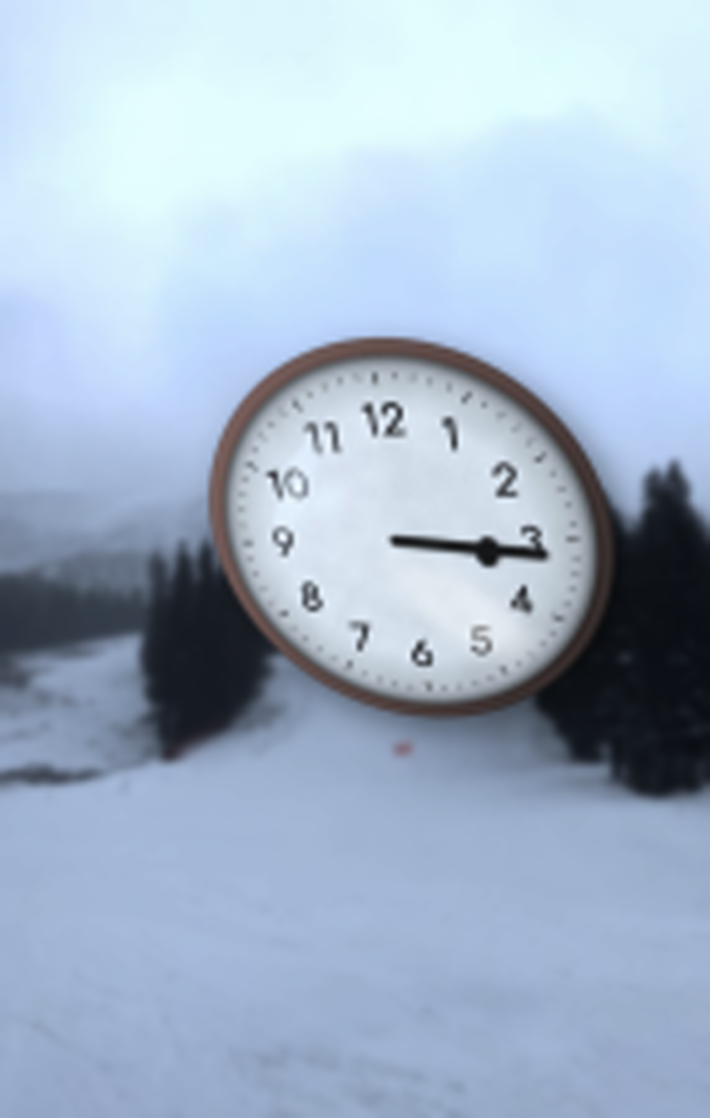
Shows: 3,16
